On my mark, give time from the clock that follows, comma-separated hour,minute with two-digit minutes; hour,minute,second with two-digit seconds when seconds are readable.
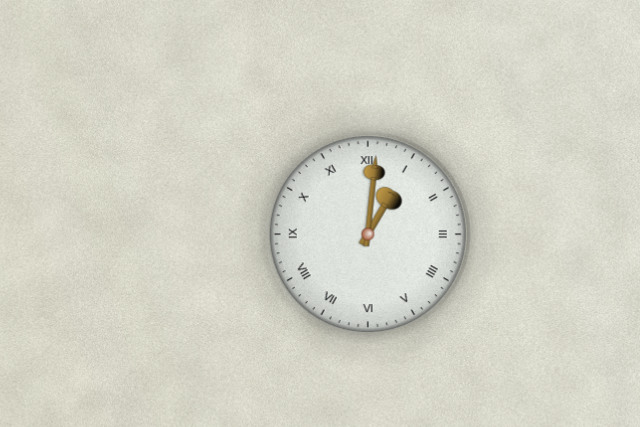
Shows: 1,01
